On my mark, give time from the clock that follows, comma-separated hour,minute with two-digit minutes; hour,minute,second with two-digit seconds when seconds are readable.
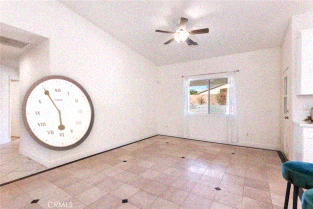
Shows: 5,55
